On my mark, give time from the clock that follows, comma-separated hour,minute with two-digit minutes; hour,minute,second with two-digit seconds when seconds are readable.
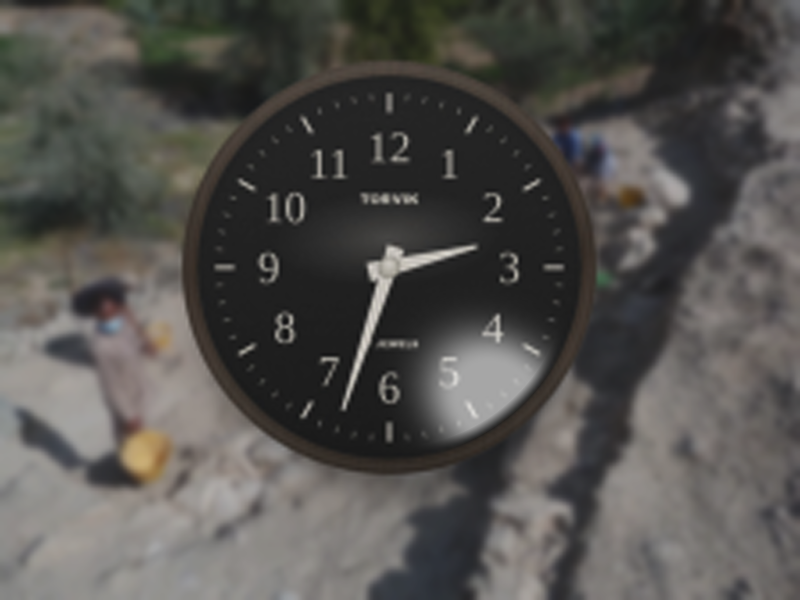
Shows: 2,33
